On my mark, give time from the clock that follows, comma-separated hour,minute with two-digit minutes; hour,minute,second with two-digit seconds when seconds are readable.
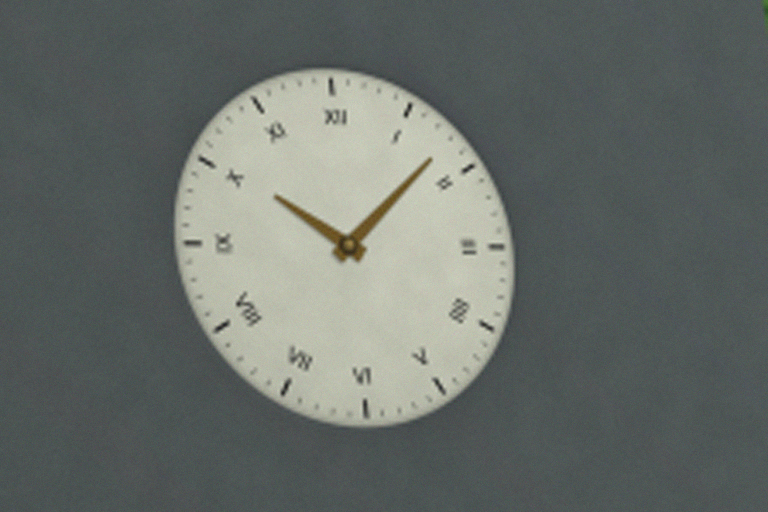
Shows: 10,08
